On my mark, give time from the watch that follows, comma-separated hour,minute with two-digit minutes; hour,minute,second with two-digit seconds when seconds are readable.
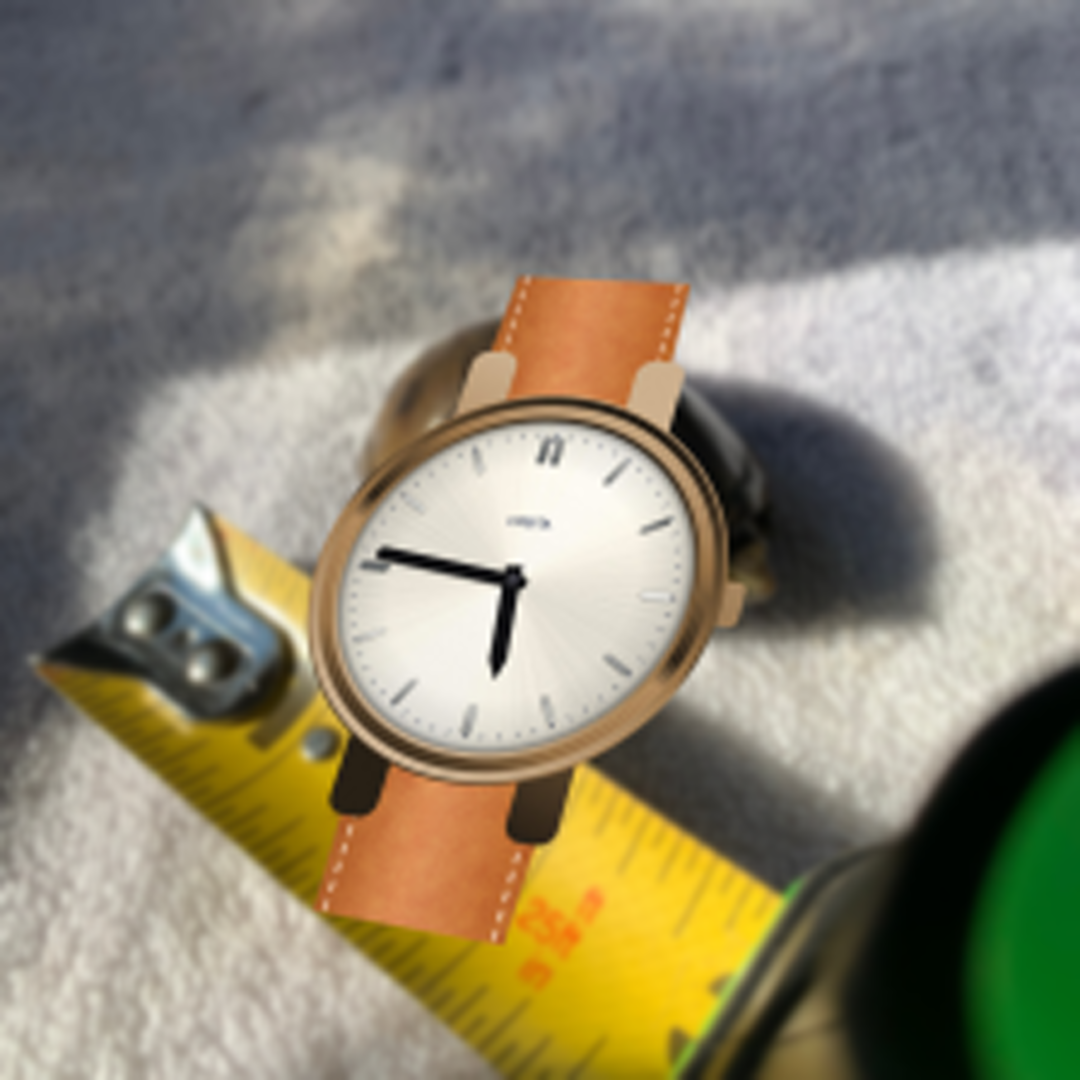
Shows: 5,46
